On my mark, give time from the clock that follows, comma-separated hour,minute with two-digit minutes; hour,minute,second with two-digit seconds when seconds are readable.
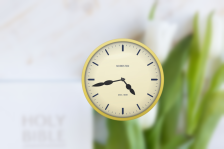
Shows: 4,43
